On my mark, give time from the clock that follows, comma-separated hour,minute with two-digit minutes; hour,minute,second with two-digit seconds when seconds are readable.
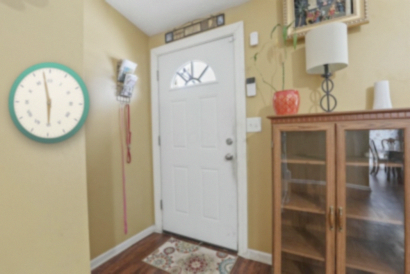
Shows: 5,58
